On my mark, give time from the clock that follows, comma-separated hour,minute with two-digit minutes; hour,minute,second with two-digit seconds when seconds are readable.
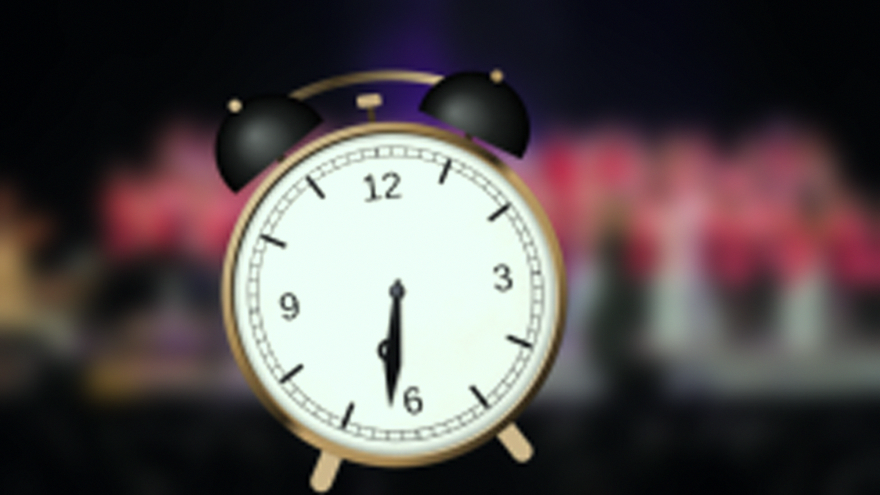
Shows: 6,32
